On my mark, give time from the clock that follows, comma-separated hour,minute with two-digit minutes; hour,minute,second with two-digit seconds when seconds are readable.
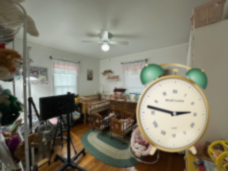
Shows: 2,47
